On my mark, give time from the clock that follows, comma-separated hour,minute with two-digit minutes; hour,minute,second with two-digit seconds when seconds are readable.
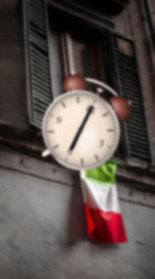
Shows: 6,00
